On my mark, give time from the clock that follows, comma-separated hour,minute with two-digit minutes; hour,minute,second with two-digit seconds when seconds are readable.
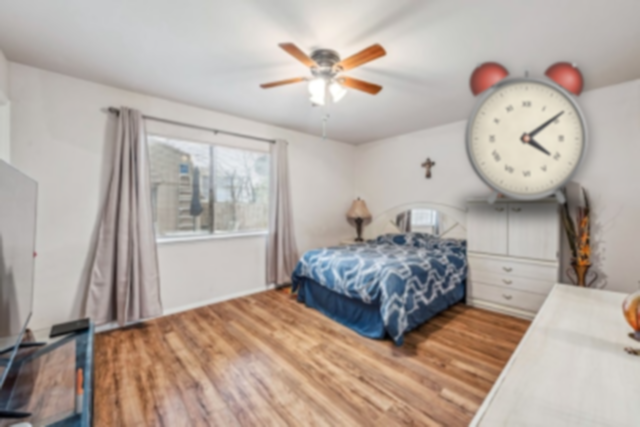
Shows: 4,09
